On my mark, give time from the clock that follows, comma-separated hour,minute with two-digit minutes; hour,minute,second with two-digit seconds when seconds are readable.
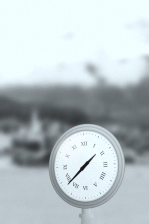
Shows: 1,38
